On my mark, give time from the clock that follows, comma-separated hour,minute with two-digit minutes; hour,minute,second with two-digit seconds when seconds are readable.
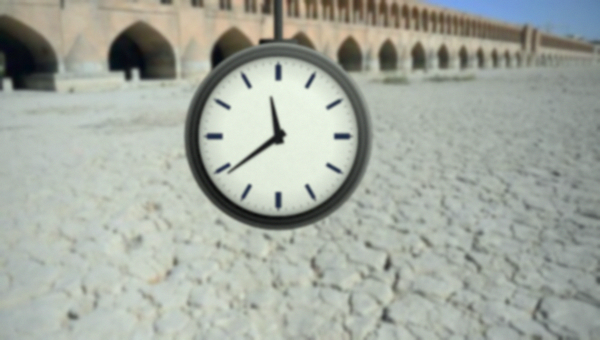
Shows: 11,39
